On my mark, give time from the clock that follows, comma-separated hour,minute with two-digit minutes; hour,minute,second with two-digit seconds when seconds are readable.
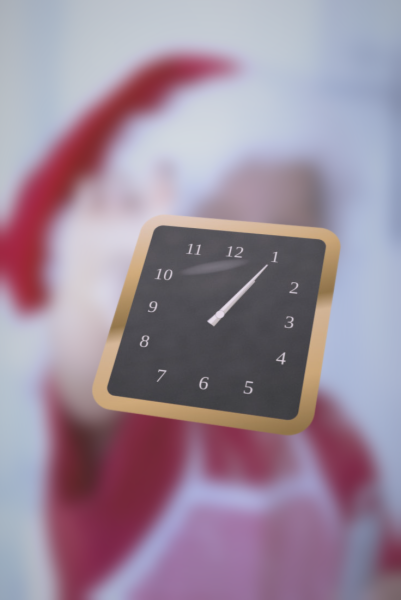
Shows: 1,05
